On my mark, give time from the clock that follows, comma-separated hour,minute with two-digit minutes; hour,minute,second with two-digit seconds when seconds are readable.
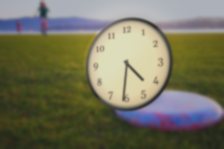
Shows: 4,31
